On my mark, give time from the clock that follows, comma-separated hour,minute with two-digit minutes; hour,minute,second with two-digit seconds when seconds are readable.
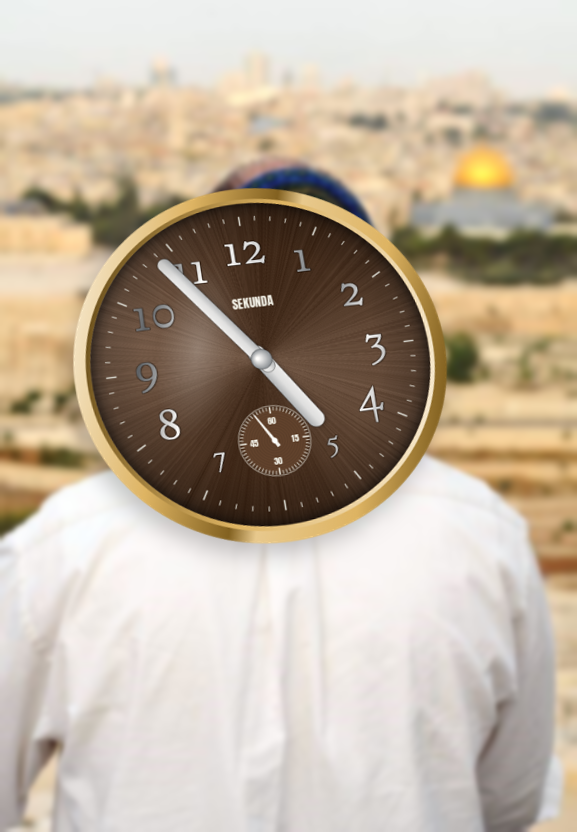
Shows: 4,53,55
